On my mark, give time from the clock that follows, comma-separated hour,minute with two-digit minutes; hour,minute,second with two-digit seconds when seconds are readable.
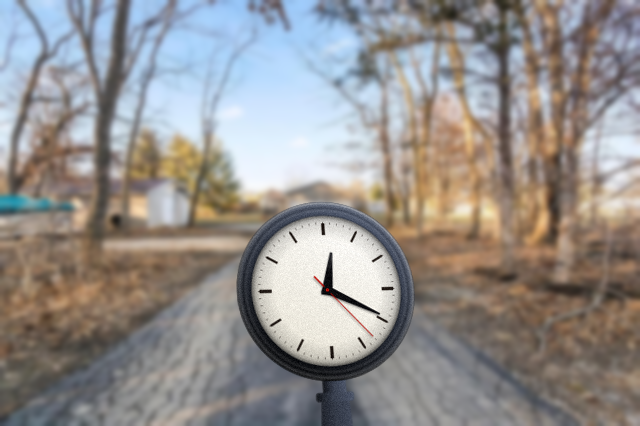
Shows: 12,19,23
